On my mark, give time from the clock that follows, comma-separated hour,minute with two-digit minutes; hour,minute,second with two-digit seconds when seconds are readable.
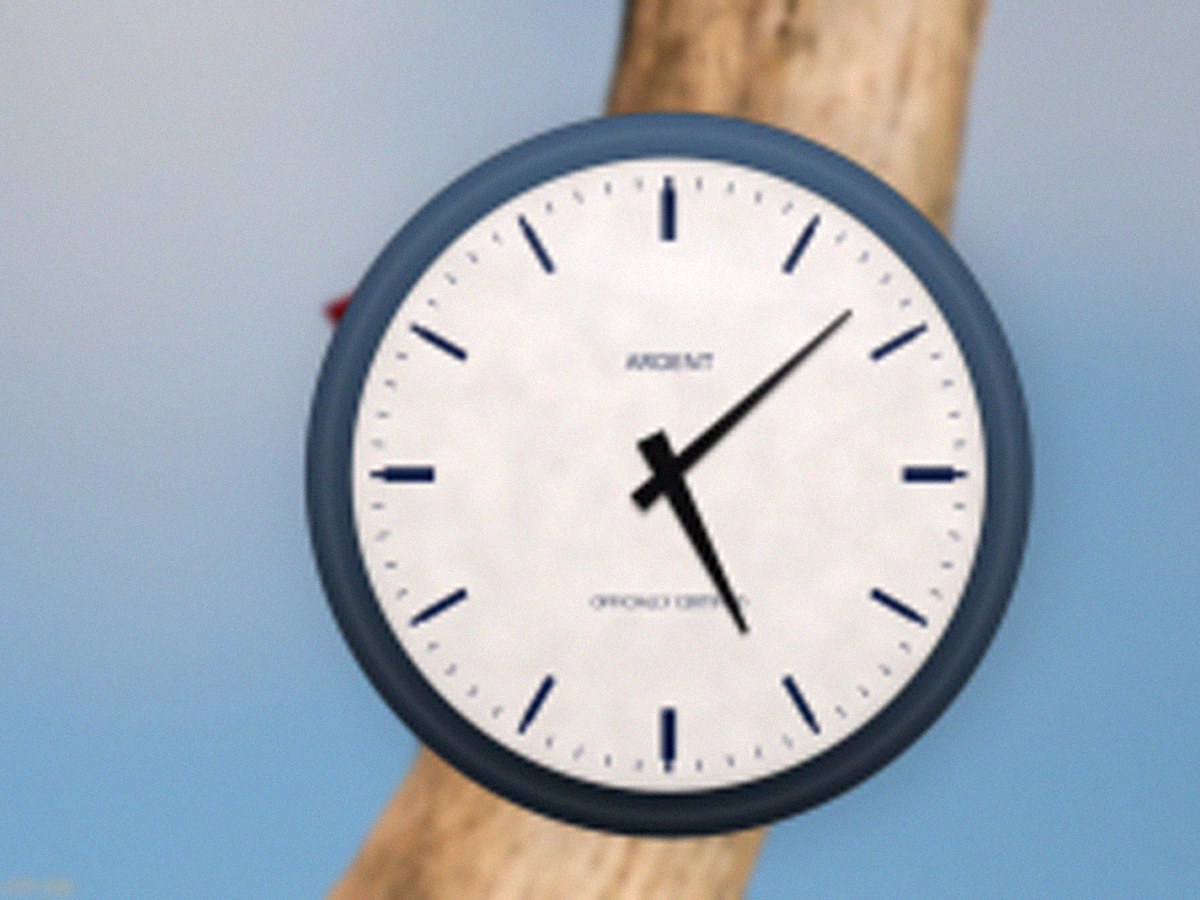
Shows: 5,08
